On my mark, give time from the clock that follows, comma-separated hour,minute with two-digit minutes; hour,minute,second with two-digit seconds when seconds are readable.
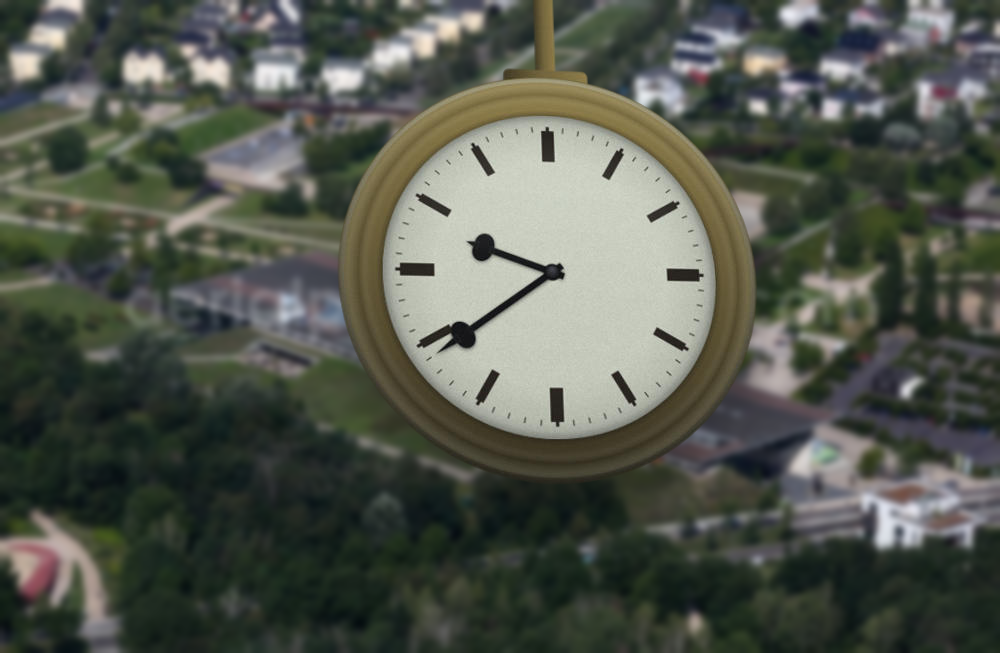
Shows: 9,39
